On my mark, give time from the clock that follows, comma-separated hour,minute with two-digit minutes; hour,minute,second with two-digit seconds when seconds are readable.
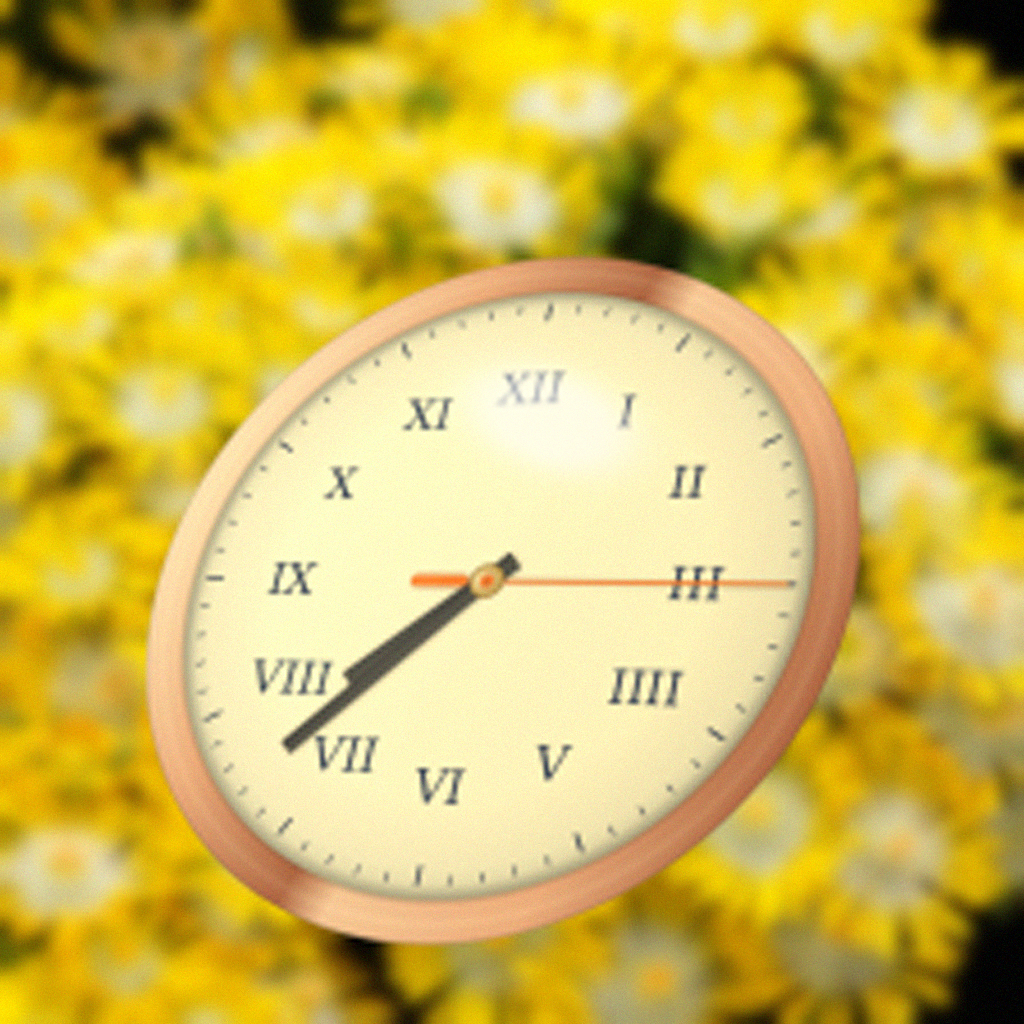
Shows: 7,37,15
